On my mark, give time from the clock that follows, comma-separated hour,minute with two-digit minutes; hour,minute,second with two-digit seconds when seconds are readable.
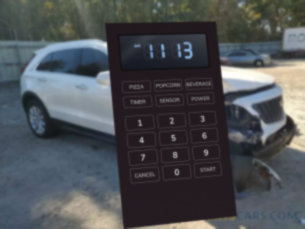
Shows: 11,13
